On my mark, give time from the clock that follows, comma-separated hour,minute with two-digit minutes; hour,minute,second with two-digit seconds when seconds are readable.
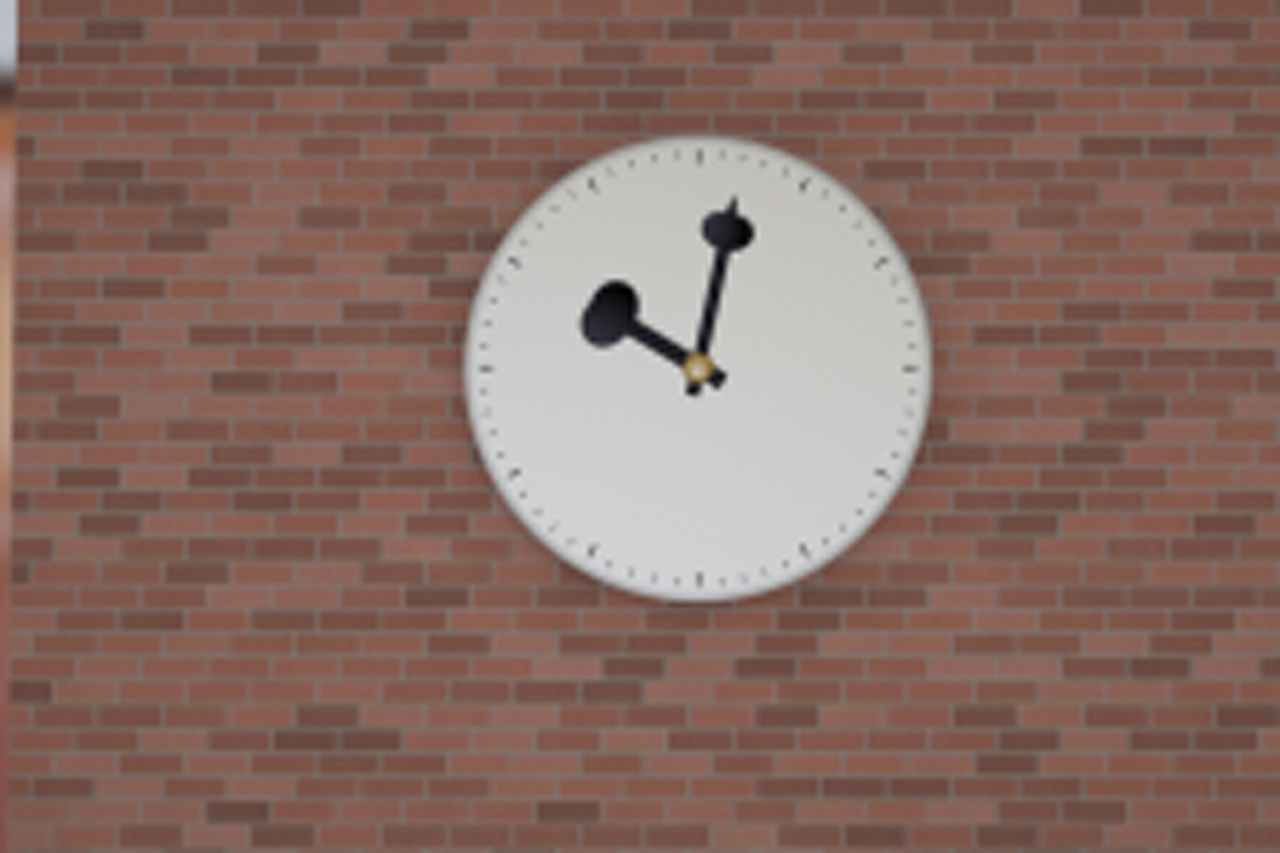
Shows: 10,02
